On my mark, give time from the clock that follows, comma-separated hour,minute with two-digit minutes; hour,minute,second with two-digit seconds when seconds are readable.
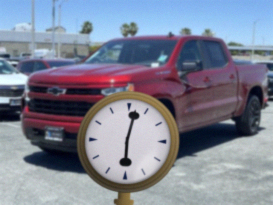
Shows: 6,02
